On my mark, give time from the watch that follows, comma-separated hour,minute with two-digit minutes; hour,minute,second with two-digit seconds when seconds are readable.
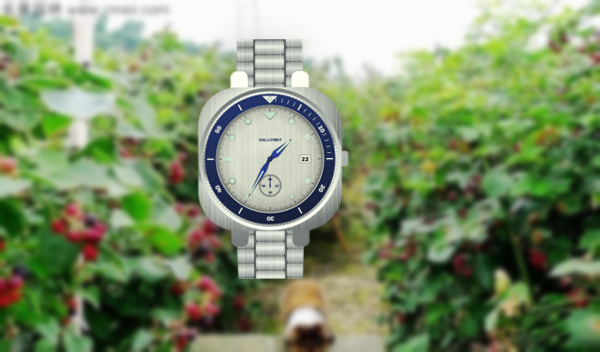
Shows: 1,35
